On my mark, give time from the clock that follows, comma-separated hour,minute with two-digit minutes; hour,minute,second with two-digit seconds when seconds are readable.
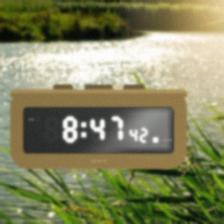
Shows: 8,47,42
